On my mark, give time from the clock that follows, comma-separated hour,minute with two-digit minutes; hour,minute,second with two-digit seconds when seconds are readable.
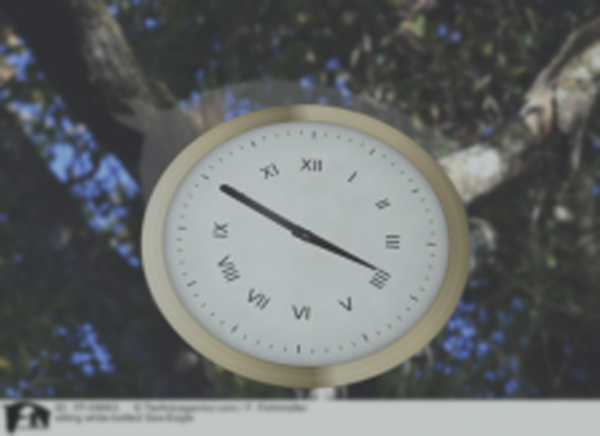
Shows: 3,50
